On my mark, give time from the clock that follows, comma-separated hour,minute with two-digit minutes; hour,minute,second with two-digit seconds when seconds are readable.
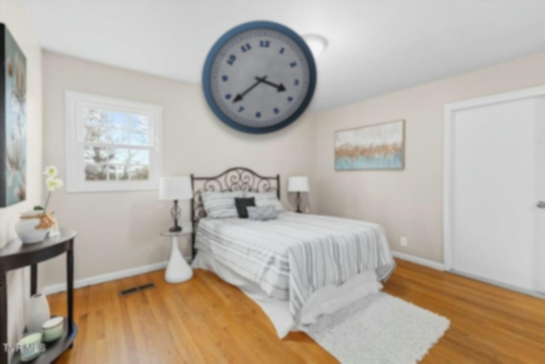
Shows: 3,38
